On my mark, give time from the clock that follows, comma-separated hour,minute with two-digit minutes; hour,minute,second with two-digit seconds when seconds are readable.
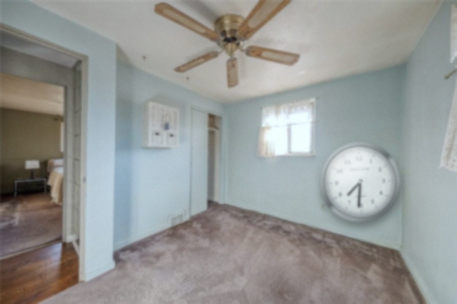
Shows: 7,31
